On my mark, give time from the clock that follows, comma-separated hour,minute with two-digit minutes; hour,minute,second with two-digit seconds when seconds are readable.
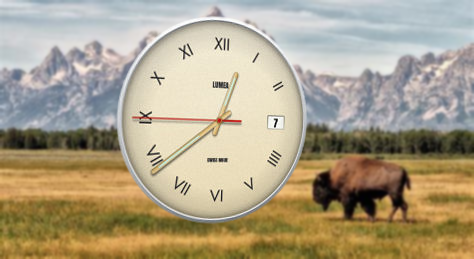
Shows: 12,38,45
